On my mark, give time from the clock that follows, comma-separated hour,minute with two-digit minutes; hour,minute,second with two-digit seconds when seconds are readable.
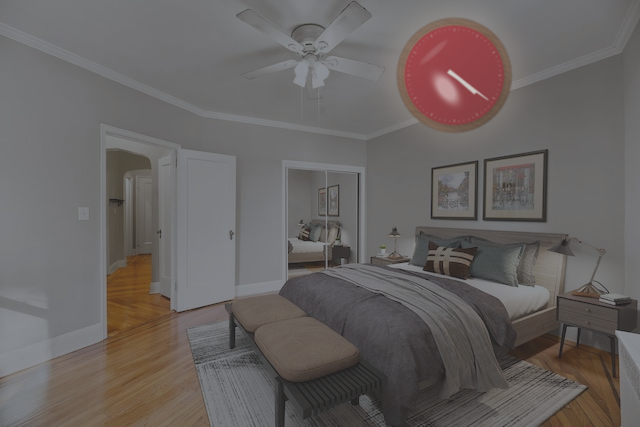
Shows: 4,21
